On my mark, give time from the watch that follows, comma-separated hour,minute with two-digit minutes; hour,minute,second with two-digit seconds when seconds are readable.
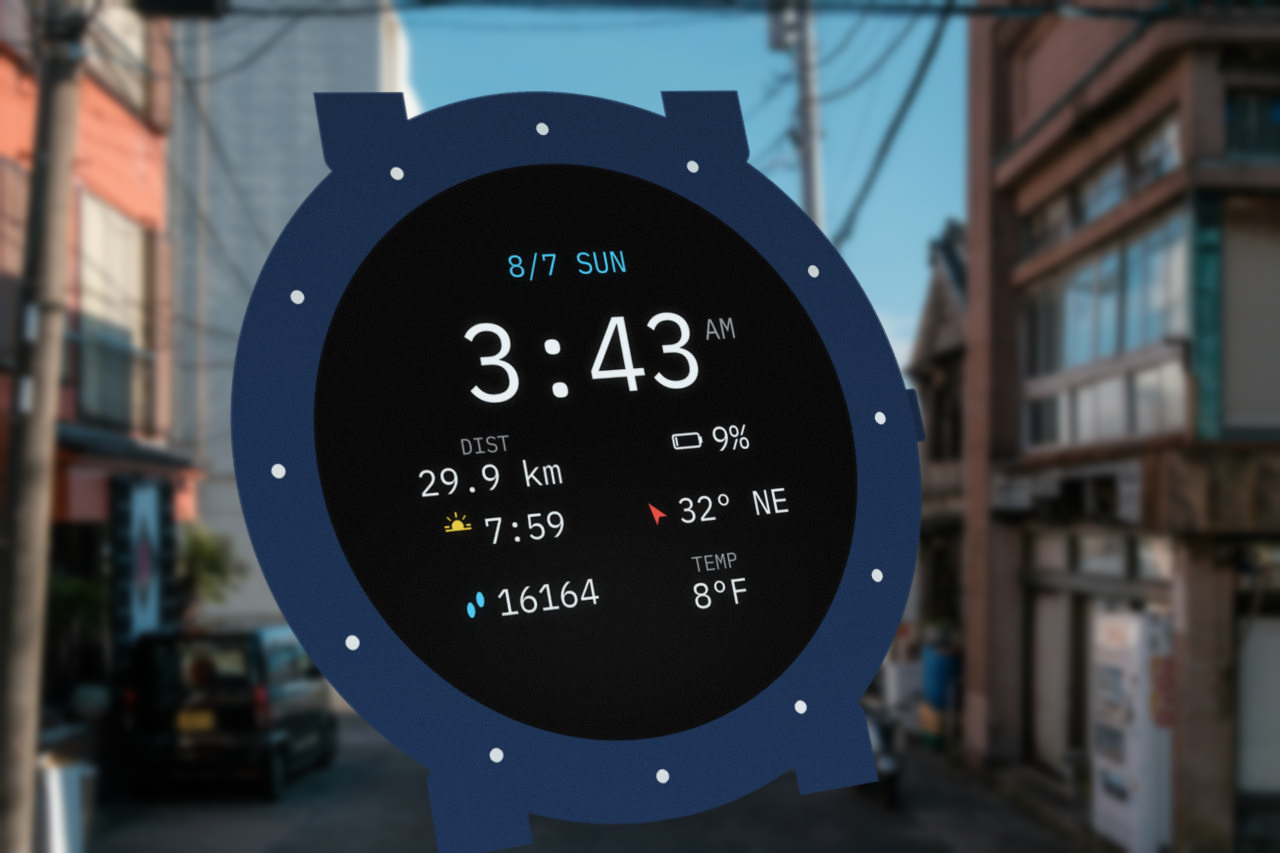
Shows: 3,43
